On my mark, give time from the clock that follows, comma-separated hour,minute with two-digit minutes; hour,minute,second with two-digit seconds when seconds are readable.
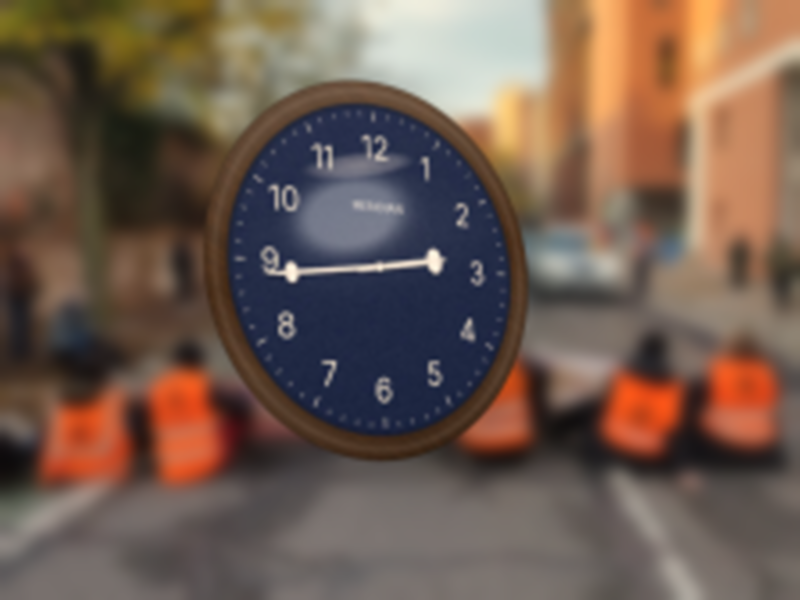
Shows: 2,44
